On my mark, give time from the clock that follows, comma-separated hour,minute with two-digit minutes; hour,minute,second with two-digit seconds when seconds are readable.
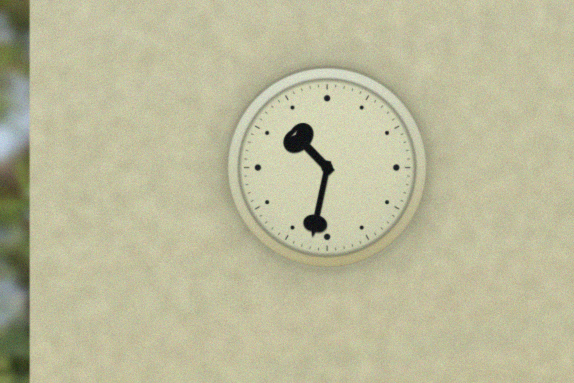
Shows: 10,32
